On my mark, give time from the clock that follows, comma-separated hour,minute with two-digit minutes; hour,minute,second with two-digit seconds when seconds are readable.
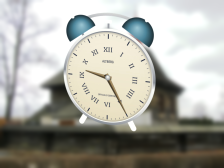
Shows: 9,25
